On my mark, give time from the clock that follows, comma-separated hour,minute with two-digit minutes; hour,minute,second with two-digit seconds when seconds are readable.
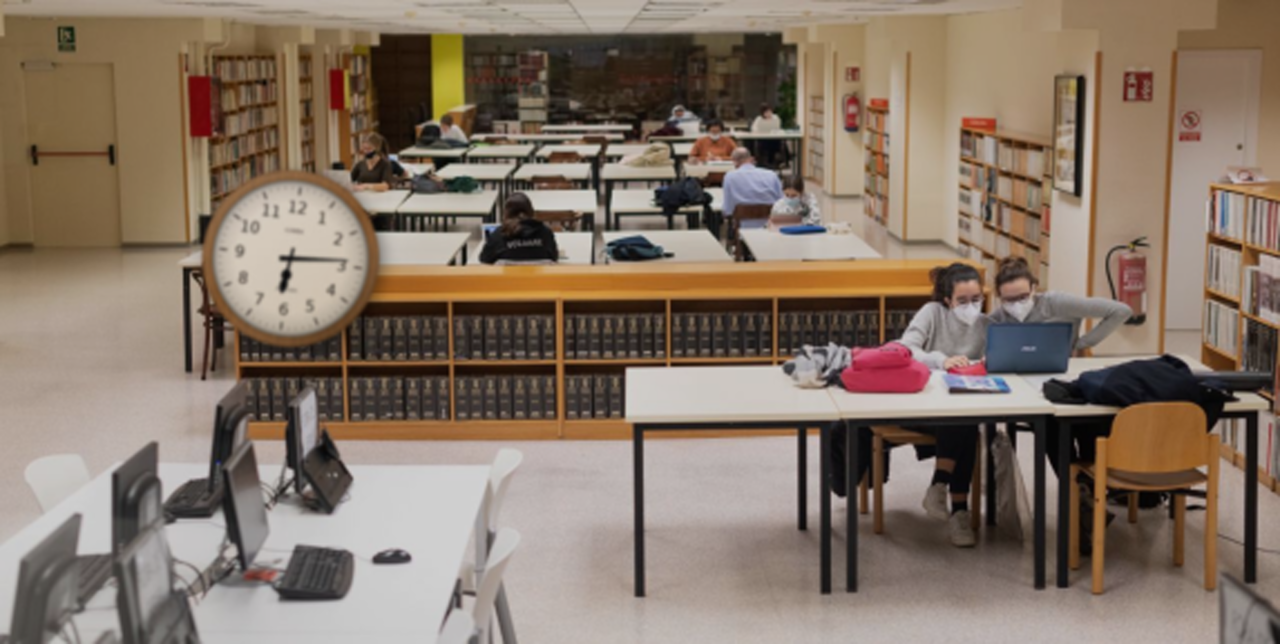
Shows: 6,14
